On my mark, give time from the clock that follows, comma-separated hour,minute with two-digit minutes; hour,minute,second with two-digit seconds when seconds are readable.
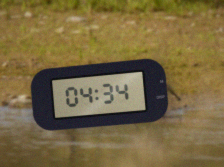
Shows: 4,34
